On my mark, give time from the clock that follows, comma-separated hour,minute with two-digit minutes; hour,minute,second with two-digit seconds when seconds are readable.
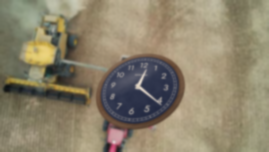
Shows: 12,21
